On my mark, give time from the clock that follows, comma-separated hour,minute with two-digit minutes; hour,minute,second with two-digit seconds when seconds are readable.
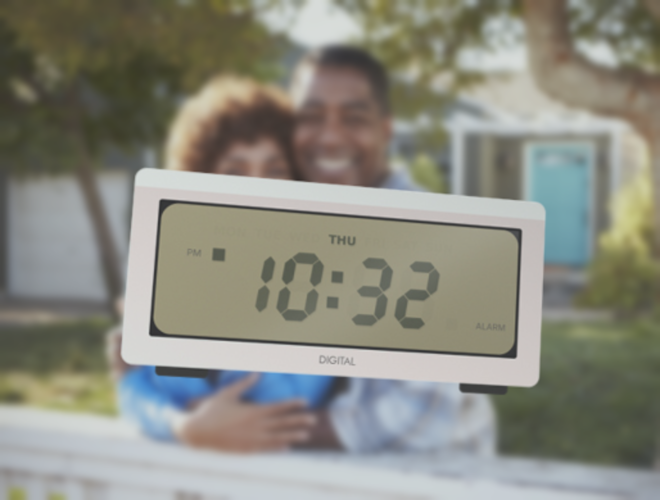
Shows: 10,32
